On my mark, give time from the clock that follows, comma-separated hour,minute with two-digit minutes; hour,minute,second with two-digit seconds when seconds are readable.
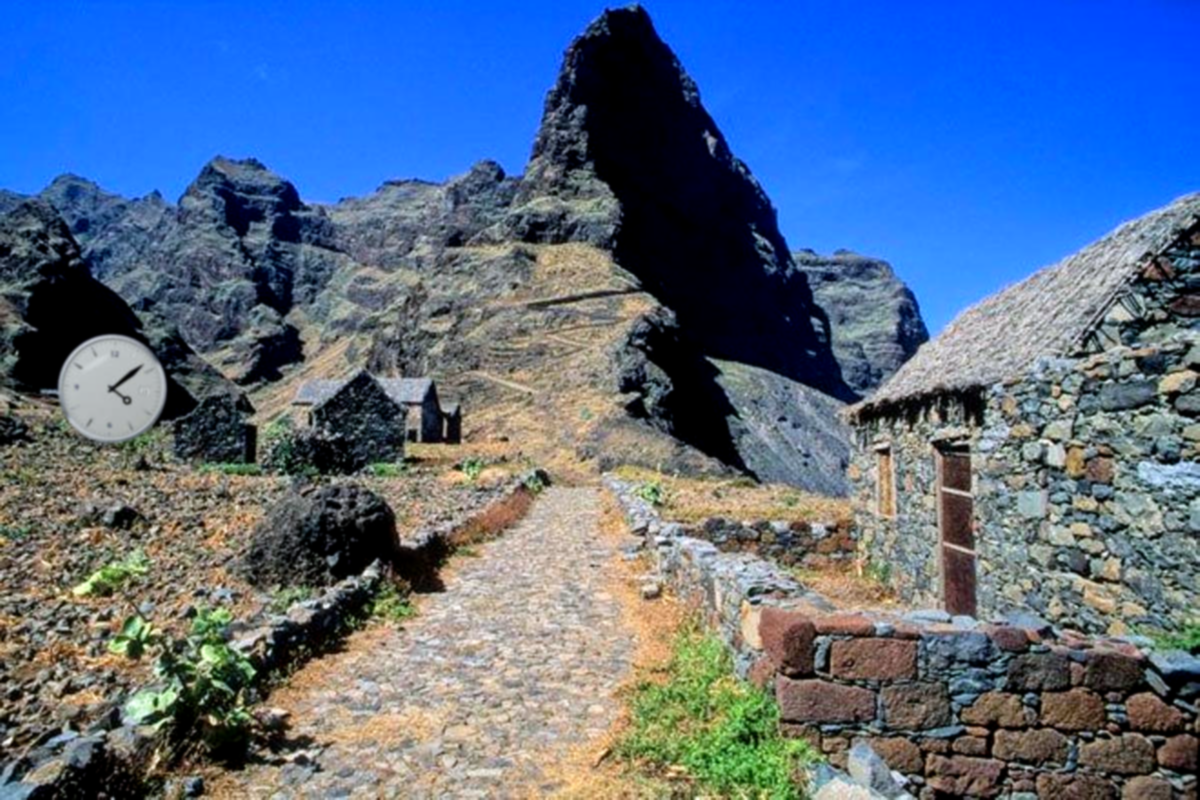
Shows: 4,08
